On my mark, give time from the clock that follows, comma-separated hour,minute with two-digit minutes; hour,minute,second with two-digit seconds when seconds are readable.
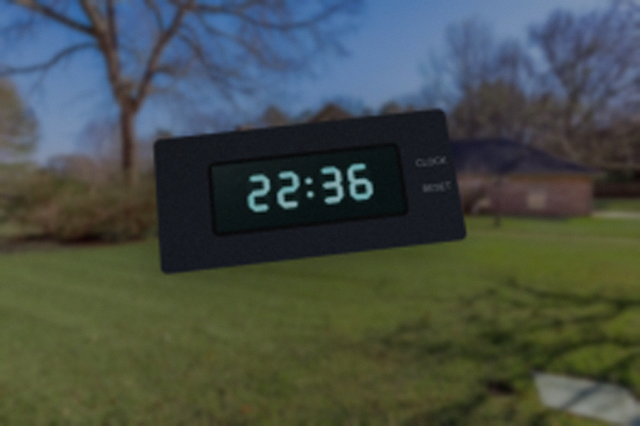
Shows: 22,36
